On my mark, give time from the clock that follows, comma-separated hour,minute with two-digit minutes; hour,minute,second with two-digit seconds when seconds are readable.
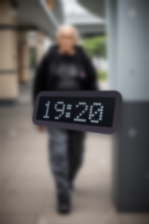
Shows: 19,20
